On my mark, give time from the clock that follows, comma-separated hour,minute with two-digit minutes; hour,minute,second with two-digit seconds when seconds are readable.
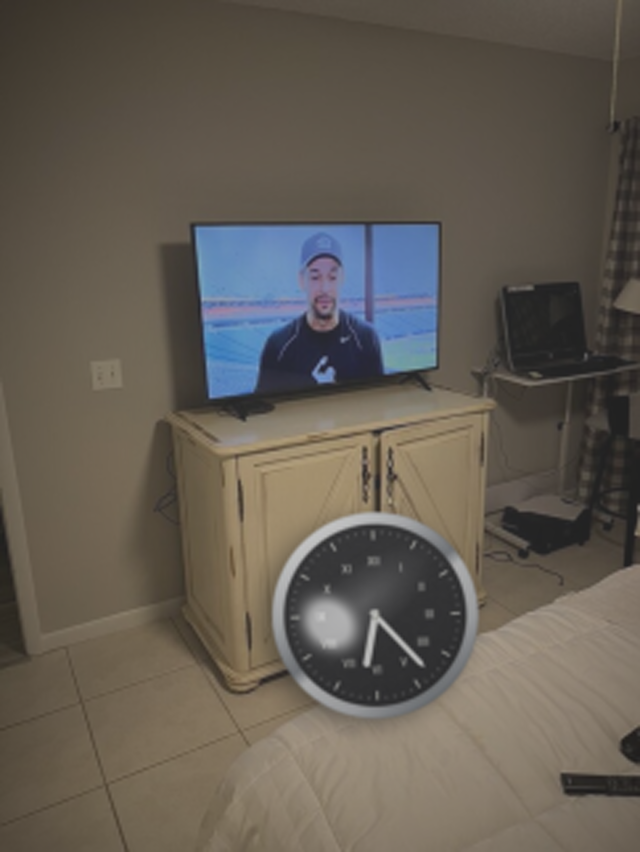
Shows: 6,23
